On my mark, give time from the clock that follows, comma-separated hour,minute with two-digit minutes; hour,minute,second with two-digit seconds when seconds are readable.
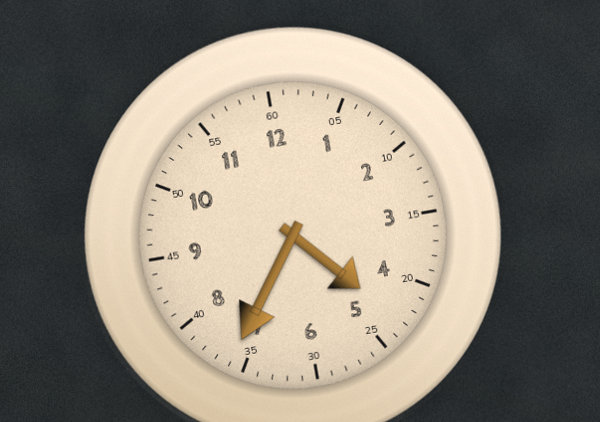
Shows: 4,36
